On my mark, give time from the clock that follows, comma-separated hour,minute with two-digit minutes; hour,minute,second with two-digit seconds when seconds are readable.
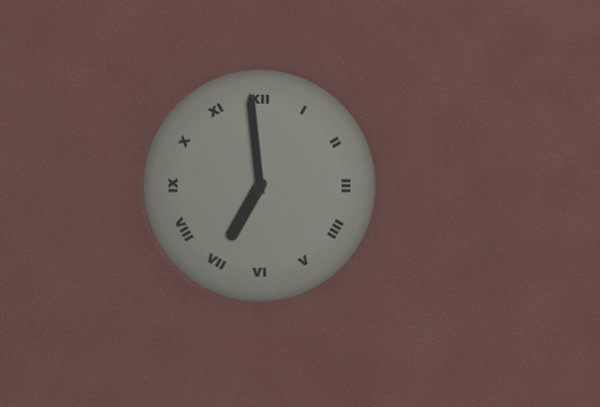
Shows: 6,59
